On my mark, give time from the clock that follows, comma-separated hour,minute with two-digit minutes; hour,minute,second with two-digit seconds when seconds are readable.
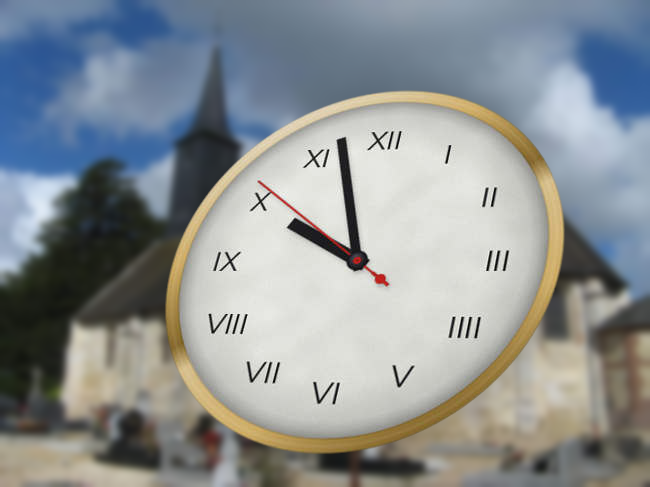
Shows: 9,56,51
